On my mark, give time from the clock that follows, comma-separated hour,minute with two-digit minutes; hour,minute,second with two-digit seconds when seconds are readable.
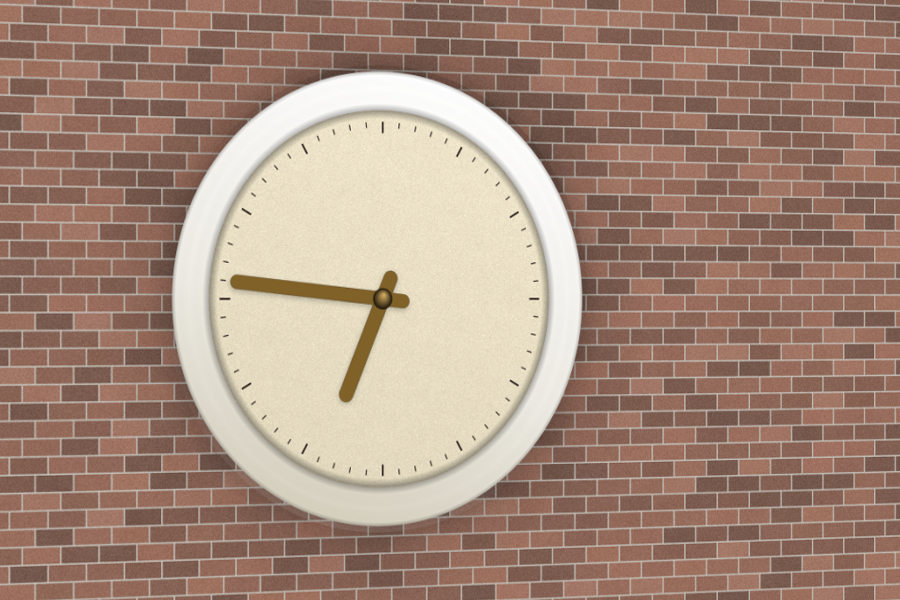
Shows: 6,46
